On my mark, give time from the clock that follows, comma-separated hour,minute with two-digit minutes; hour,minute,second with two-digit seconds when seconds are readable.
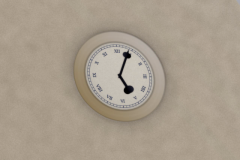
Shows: 5,04
